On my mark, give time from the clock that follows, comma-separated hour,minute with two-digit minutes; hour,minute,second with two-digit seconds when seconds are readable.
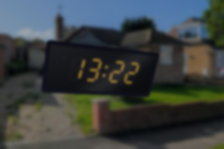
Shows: 13,22
